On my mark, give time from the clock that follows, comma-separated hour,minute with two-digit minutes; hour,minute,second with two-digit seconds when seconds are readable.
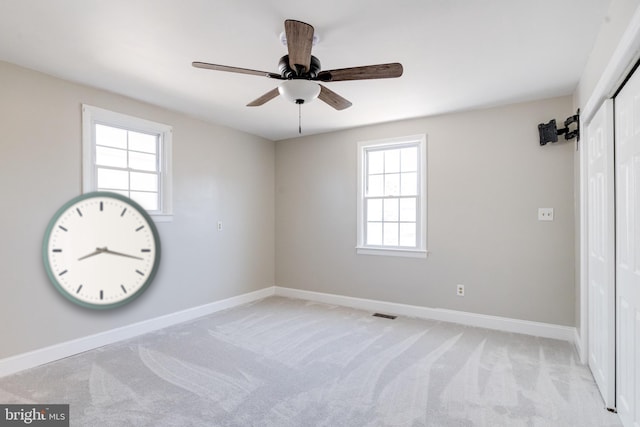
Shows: 8,17
